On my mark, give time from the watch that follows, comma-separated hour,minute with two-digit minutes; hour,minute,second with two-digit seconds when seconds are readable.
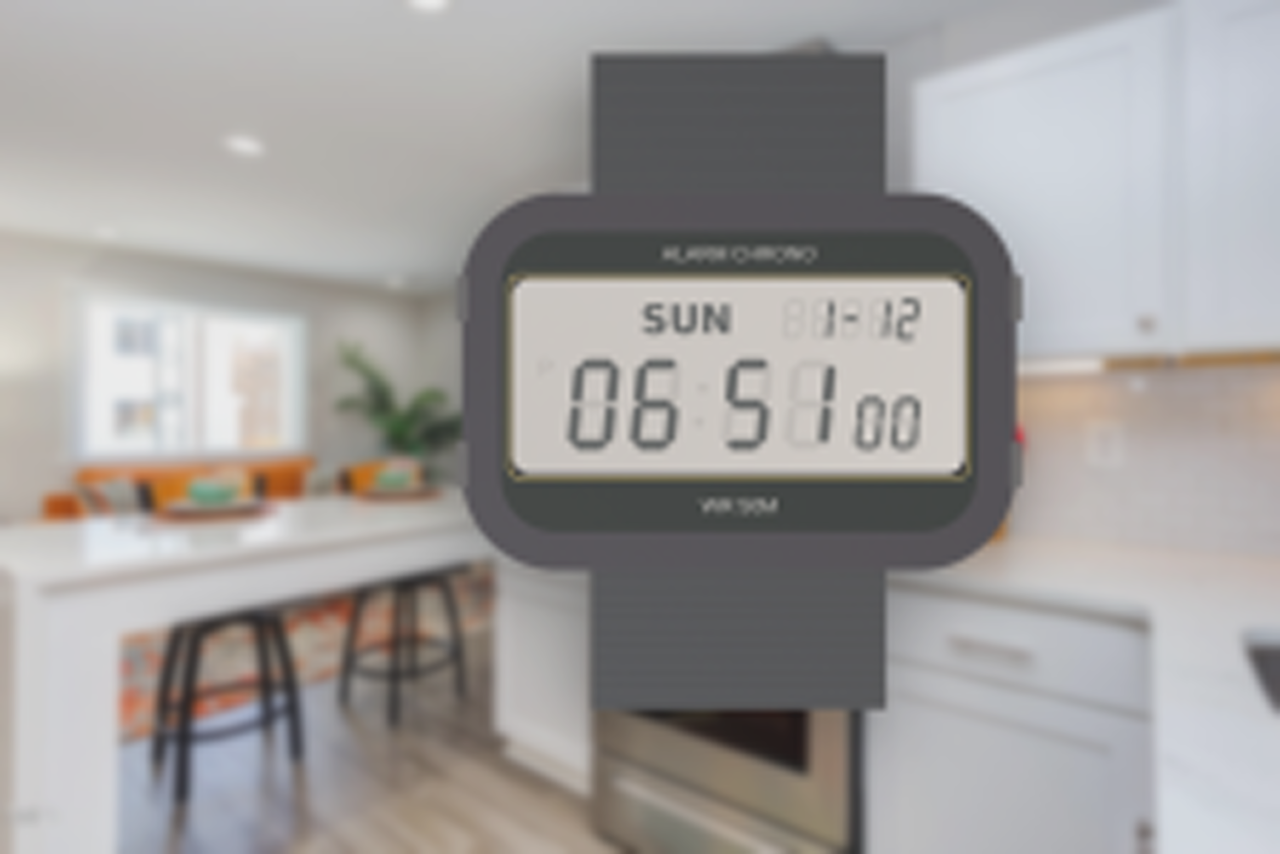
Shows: 6,51,00
